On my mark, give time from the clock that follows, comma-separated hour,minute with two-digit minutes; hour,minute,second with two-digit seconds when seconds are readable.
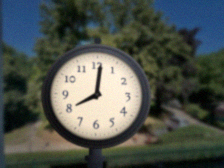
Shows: 8,01
